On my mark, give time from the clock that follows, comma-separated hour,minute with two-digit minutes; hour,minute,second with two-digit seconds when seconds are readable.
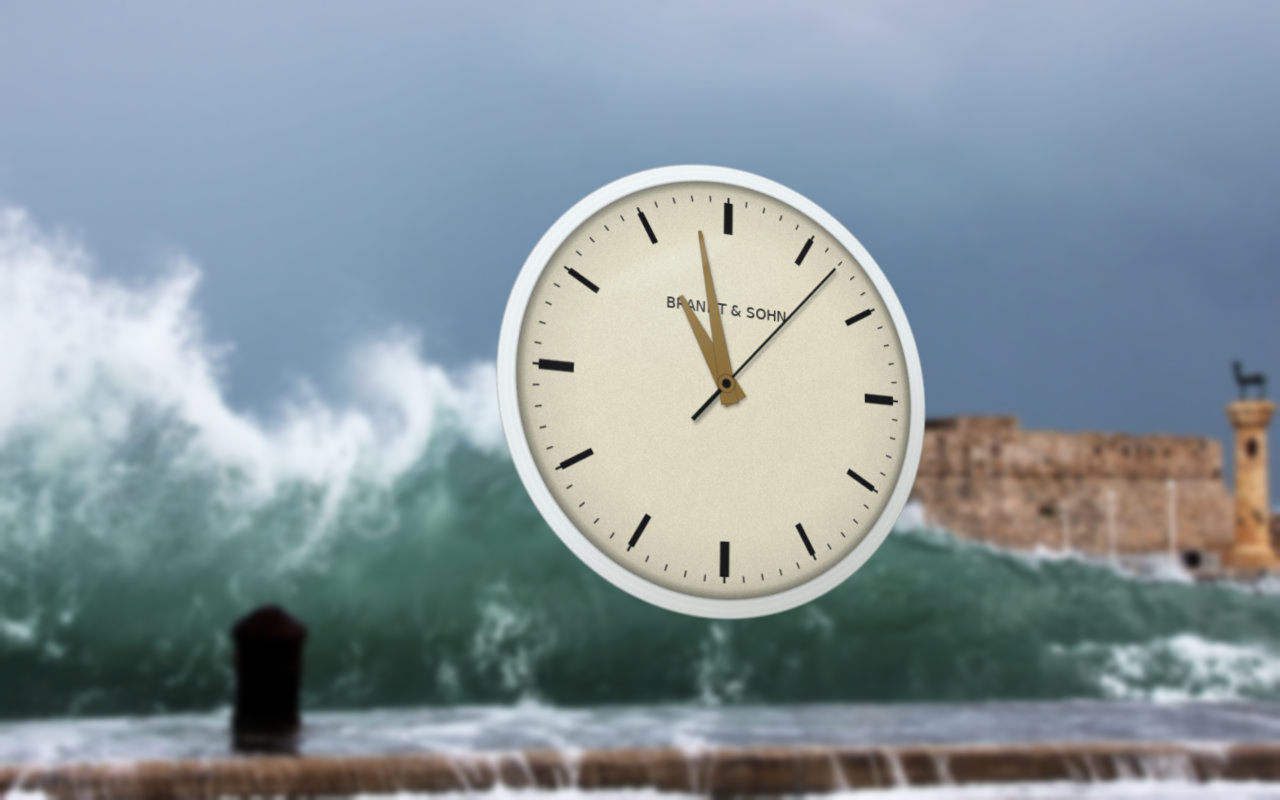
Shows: 10,58,07
